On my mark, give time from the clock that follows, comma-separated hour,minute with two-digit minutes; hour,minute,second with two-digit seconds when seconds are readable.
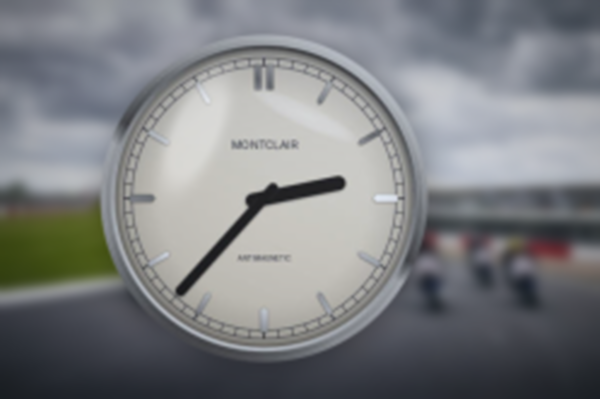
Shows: 2,37
